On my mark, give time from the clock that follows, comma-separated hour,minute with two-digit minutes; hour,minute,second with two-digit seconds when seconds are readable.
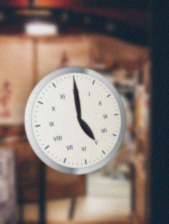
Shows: 5,00
